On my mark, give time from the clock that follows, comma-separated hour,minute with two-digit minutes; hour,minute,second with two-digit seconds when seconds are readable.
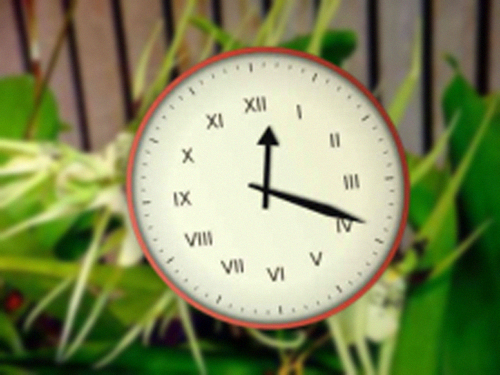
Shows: 12,19
